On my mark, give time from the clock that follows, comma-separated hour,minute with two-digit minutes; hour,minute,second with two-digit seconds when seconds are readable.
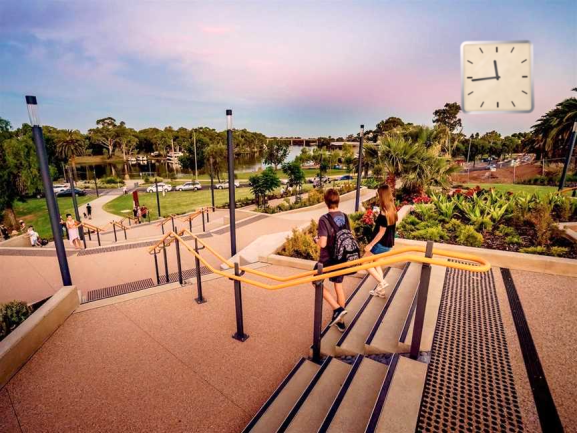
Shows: 11,44
